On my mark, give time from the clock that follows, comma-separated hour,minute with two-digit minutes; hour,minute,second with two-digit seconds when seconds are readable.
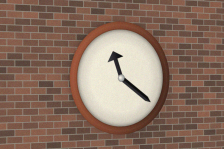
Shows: 11,21
